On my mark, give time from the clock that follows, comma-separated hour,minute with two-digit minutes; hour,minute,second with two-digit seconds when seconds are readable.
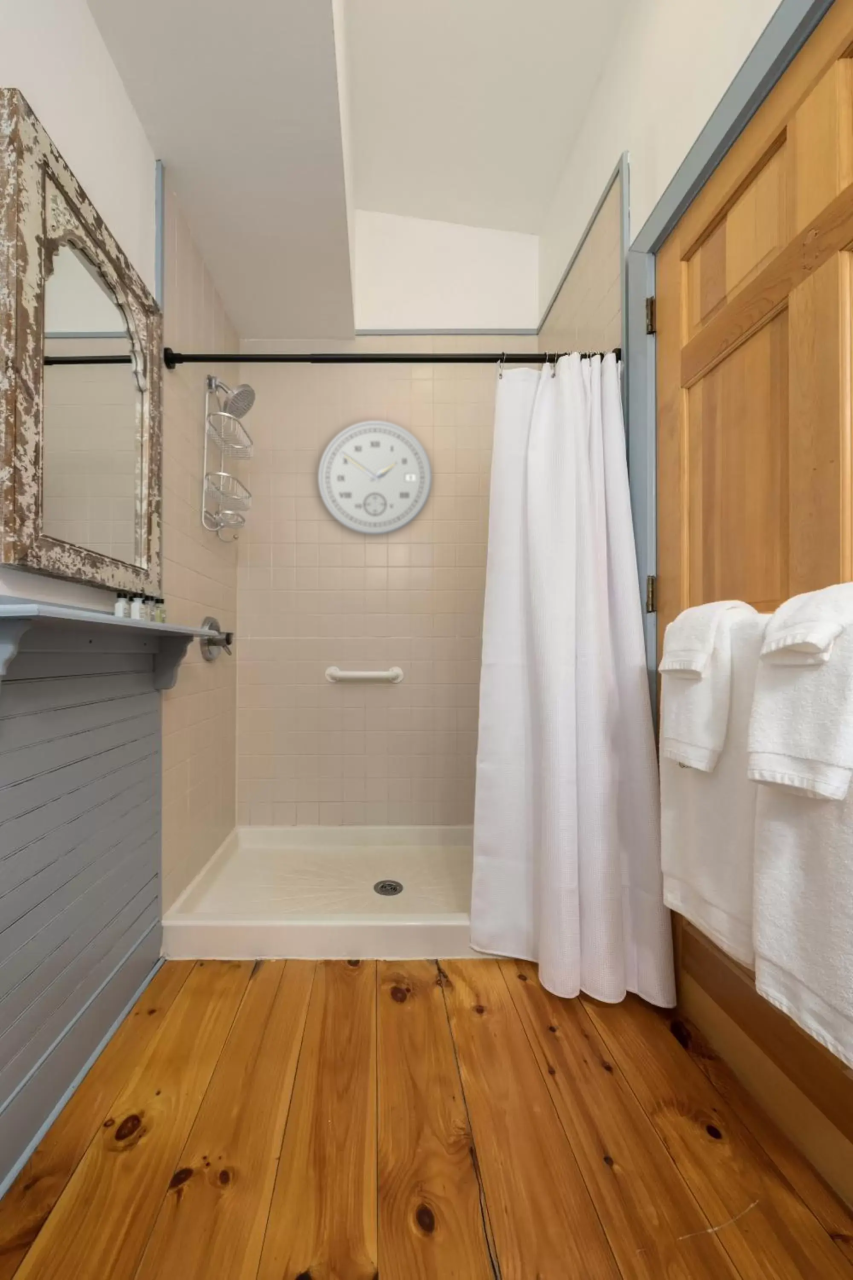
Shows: 1,51
